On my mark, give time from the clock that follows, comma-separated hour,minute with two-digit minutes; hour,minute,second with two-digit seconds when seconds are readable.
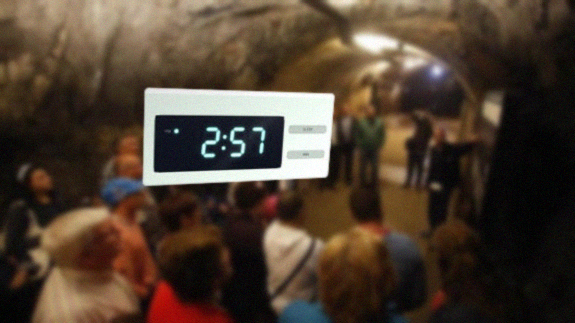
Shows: 2,57
